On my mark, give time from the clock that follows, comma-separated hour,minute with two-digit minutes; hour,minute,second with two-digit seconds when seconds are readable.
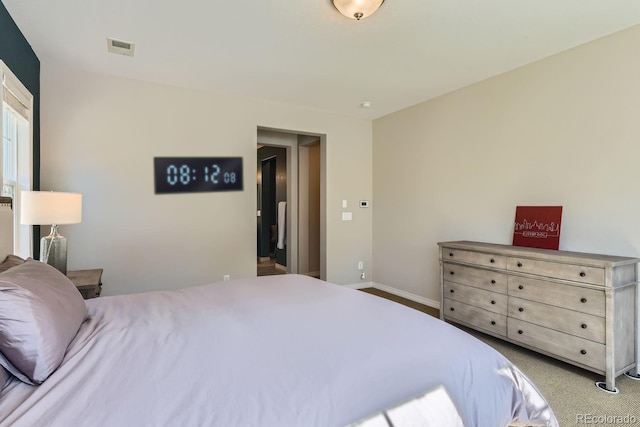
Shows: 8,12,08
